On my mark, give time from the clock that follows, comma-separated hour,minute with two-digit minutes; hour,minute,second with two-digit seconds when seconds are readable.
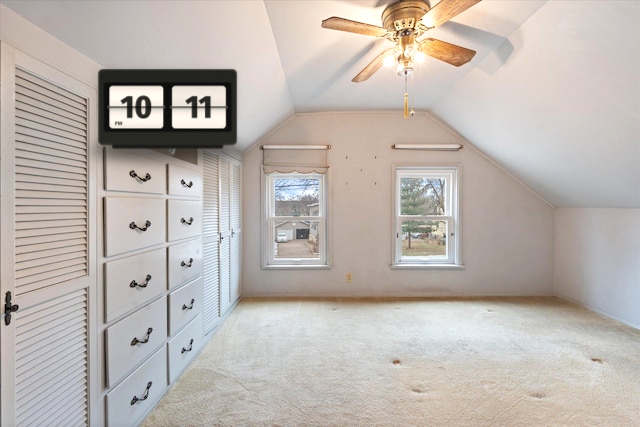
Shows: 10,11
